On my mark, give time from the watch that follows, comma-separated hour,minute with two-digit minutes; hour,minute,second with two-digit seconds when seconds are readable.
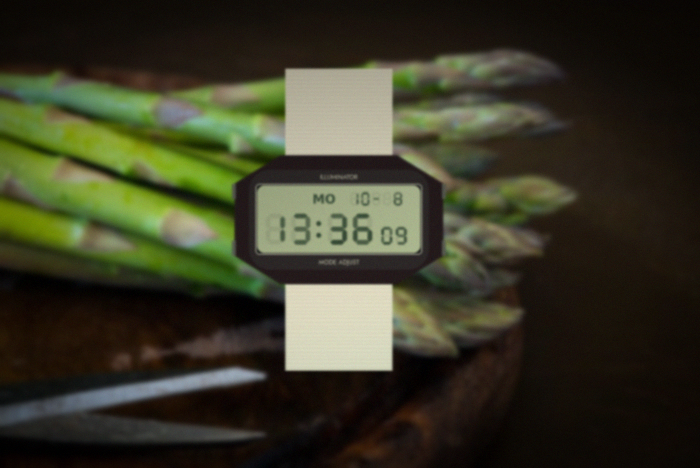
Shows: 13,36,09
